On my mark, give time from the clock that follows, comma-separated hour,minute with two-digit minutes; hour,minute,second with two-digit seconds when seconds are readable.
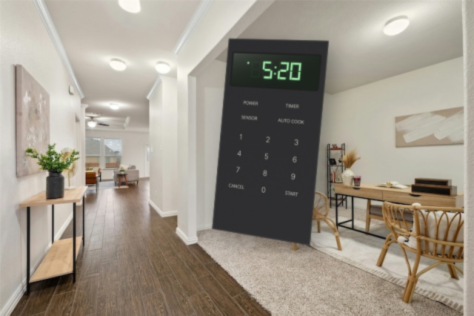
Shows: 5,20
